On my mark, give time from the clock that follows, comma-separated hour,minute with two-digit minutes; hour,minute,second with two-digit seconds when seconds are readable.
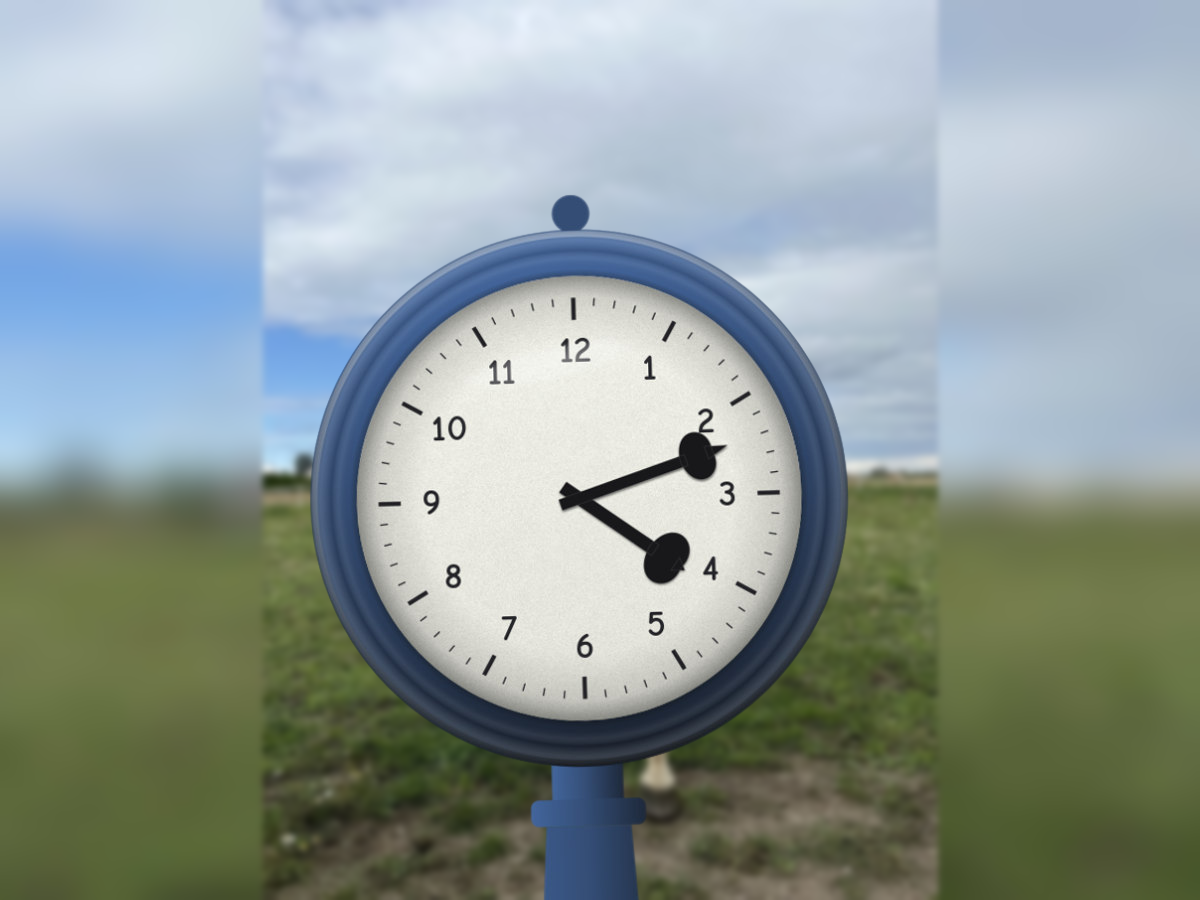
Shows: 4,12
